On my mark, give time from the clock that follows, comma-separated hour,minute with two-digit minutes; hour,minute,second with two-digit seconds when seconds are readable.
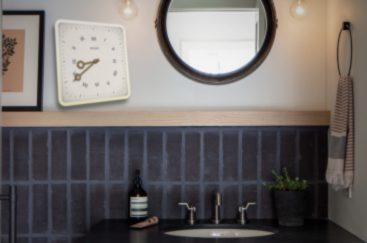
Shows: 8,39
